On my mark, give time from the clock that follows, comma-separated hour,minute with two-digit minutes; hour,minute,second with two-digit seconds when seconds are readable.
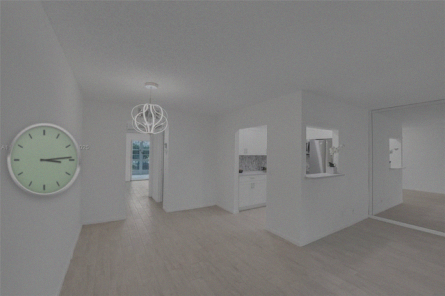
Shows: 3,14
